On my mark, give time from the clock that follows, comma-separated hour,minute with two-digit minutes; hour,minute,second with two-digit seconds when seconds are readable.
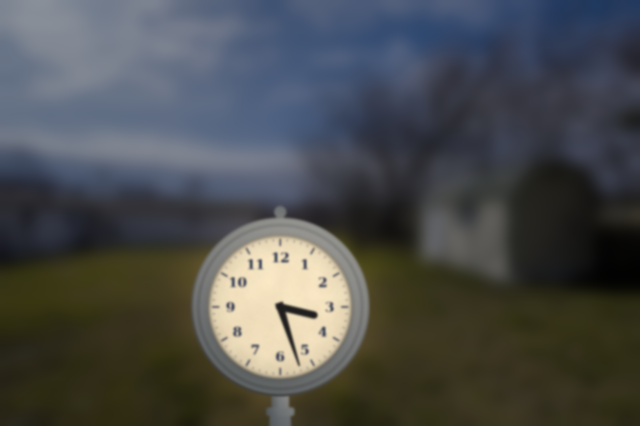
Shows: 3,27
